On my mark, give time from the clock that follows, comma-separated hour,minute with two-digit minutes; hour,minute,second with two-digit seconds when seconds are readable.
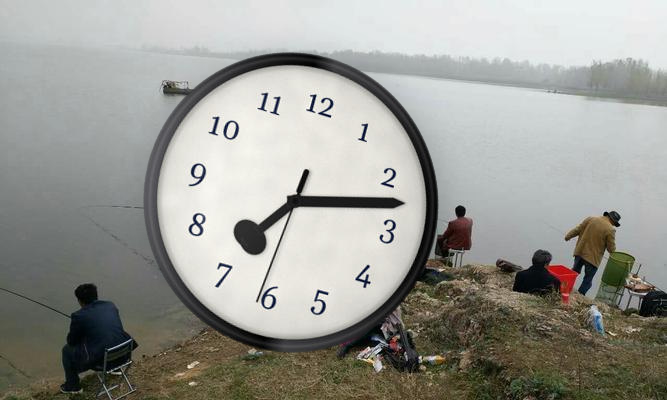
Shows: 7,12,31
